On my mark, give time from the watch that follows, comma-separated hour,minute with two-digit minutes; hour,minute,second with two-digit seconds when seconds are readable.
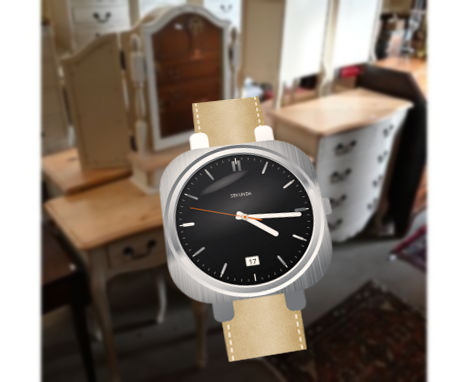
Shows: 4,15,48
